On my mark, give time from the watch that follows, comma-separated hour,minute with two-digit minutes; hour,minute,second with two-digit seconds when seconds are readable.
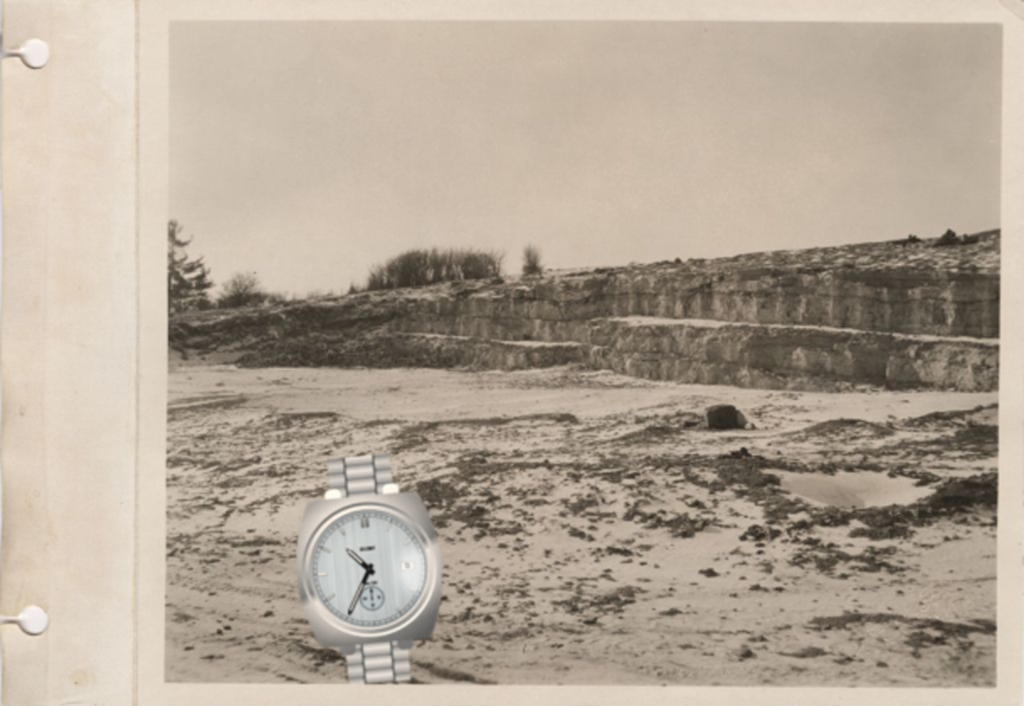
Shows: 10,35
